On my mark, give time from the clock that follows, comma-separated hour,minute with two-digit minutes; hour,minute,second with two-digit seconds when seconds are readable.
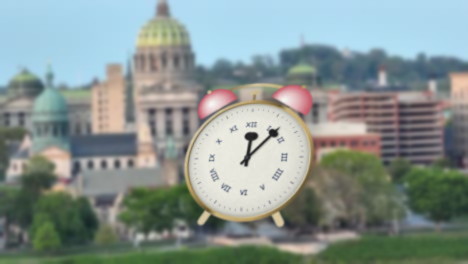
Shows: 12,07
